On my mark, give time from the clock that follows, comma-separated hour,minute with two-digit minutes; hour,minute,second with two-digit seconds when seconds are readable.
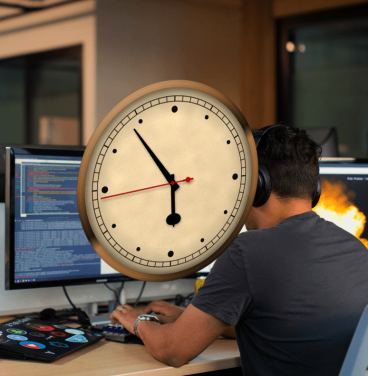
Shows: 5,53,44
